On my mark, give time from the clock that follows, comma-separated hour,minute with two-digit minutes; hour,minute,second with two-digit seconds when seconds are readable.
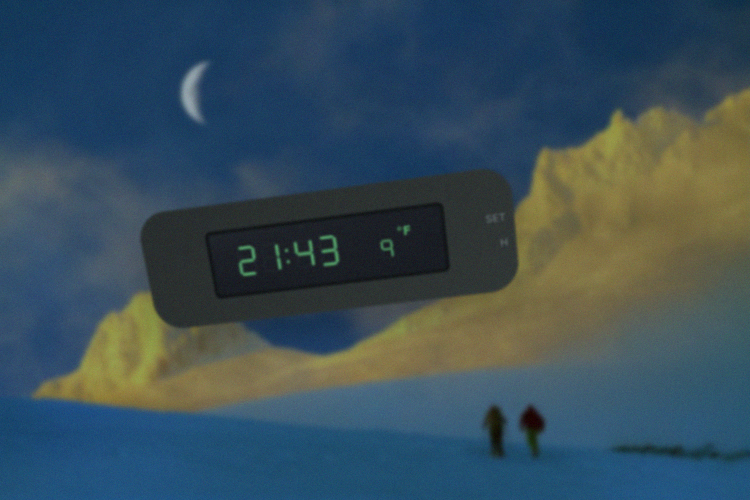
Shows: 21,43
